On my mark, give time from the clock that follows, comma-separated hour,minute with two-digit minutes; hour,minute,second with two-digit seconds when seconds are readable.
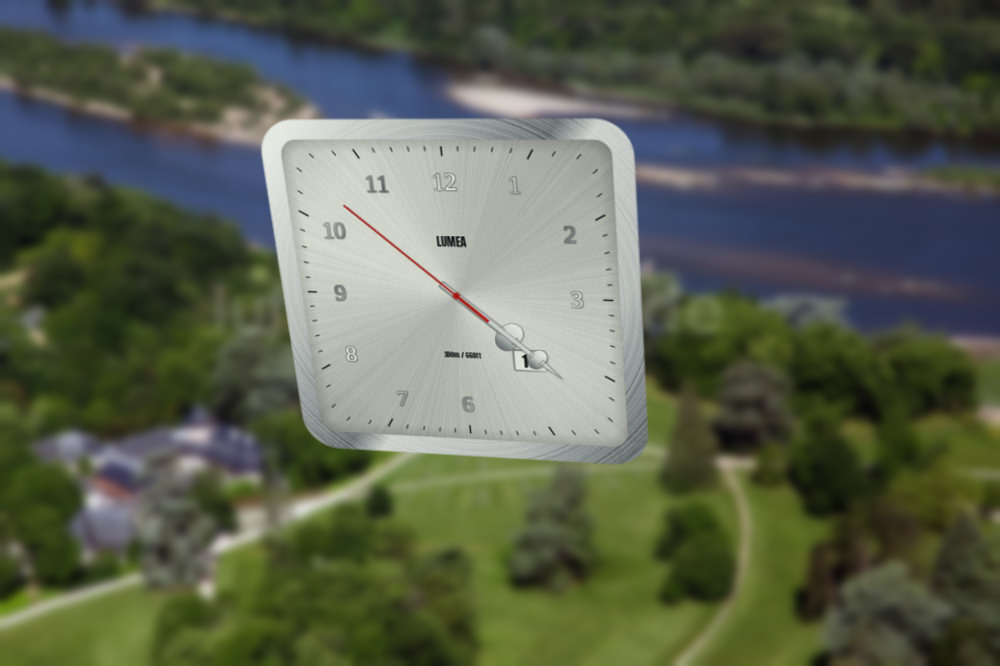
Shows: 4,21,52
